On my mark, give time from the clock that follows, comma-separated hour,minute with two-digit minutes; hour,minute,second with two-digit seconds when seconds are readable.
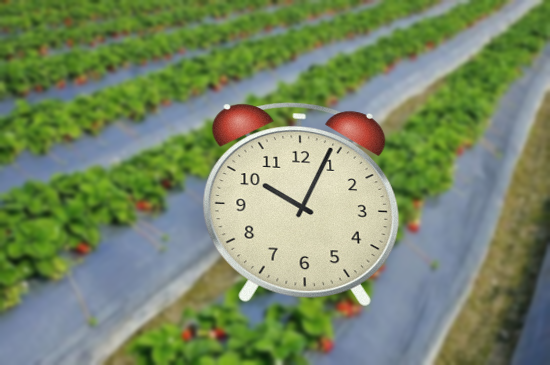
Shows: 10,04
